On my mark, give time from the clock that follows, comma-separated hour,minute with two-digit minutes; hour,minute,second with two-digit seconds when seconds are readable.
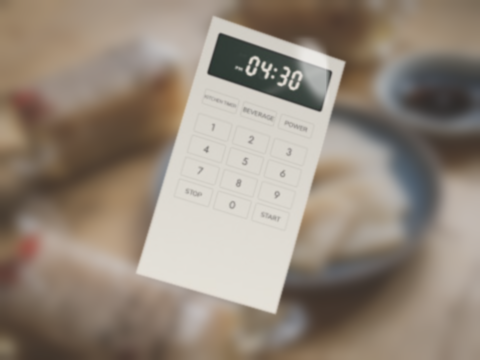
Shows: 4,30
